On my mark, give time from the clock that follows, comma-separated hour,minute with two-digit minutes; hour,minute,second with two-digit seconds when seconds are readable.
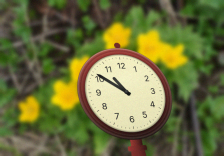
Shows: 10,51
